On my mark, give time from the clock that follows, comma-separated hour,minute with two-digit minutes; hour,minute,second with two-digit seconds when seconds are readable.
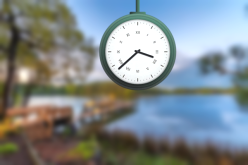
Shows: 3,38
